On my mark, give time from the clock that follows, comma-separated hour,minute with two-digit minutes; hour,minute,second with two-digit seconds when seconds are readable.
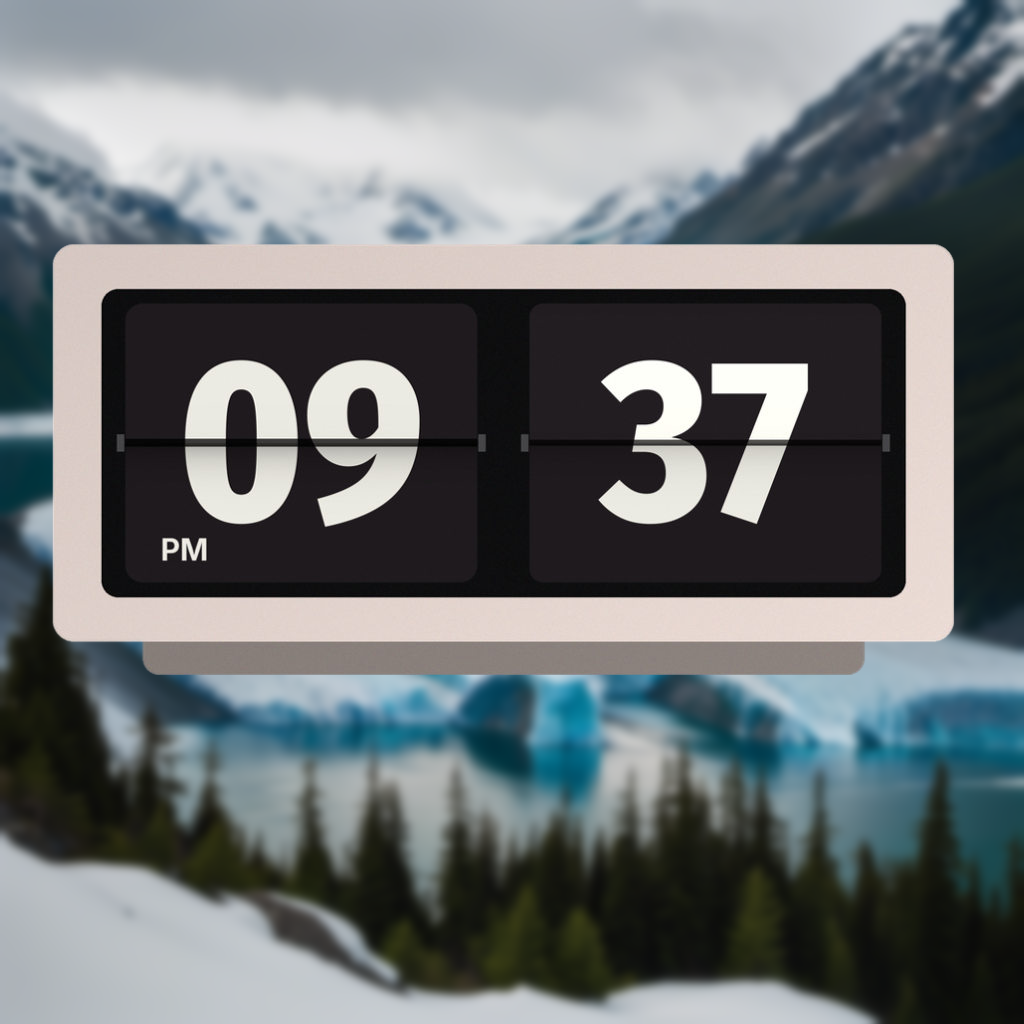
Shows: 9,37
